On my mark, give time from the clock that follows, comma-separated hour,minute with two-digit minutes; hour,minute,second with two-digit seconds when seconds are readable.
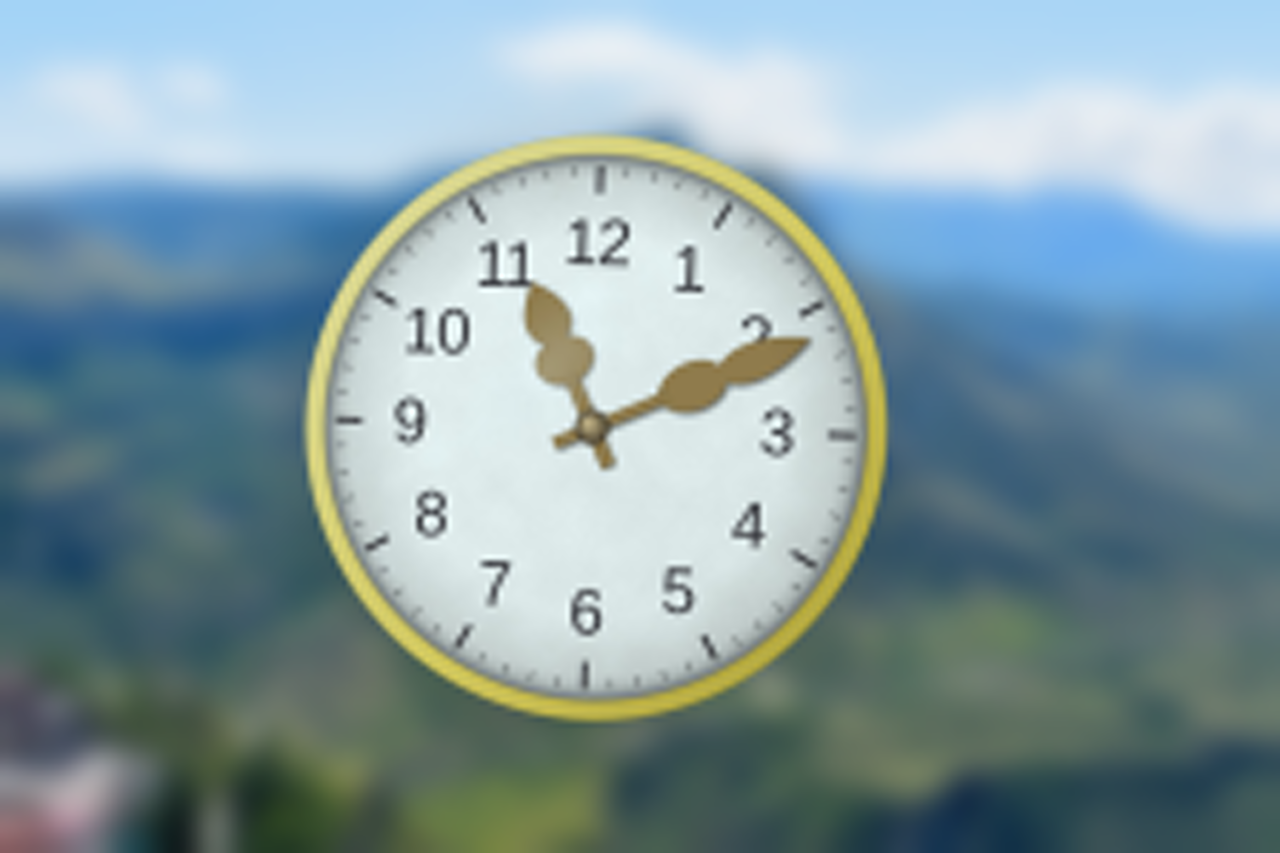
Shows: 11,11
